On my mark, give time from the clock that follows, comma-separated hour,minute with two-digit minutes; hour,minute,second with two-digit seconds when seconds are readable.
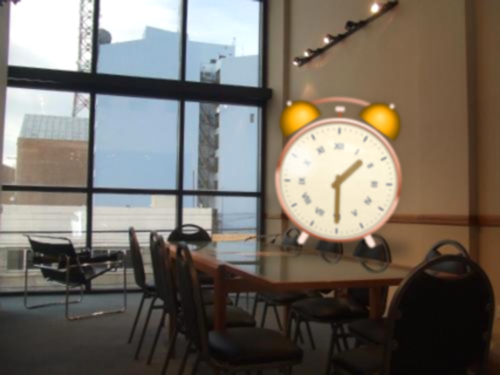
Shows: 1,30
